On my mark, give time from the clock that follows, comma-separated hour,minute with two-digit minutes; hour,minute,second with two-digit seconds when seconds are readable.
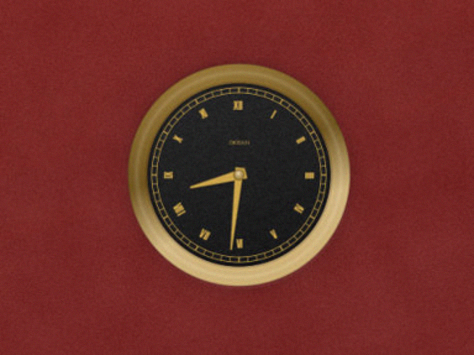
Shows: 8,31
